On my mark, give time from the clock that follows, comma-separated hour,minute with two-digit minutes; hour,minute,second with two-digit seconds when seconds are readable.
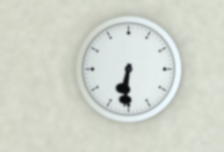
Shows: 6,31
